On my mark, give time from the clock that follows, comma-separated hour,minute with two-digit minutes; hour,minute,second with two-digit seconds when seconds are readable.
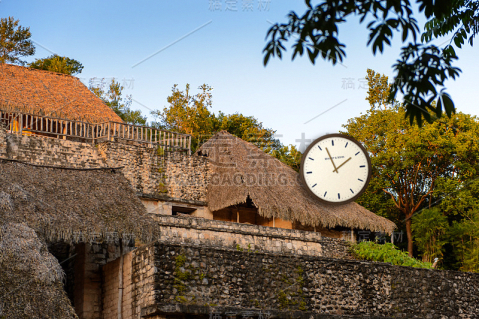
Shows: 1,57
